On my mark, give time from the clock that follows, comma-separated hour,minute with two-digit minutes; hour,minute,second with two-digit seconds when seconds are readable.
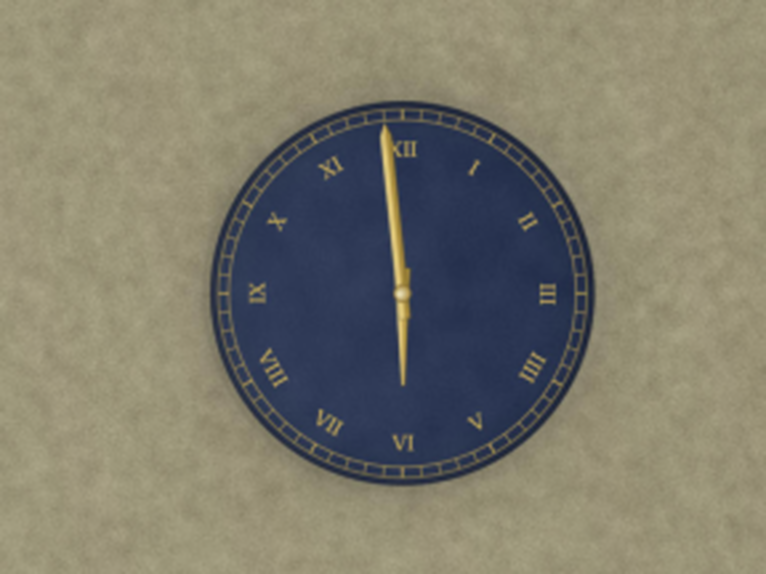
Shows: 5,59
